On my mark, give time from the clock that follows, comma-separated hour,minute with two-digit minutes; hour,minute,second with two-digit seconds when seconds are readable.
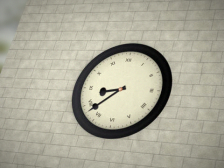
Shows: 8,38
